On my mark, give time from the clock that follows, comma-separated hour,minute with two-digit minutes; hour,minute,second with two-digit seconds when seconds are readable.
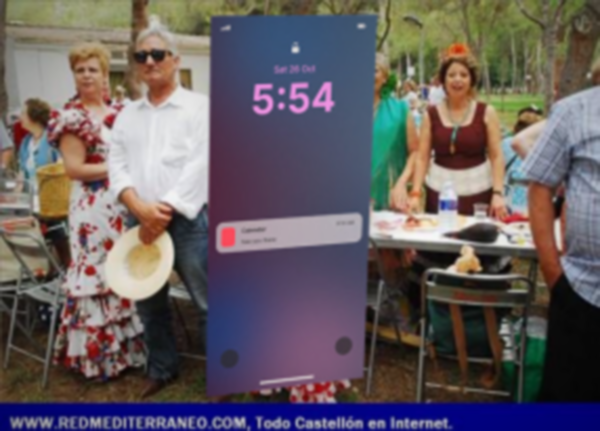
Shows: 5,54
